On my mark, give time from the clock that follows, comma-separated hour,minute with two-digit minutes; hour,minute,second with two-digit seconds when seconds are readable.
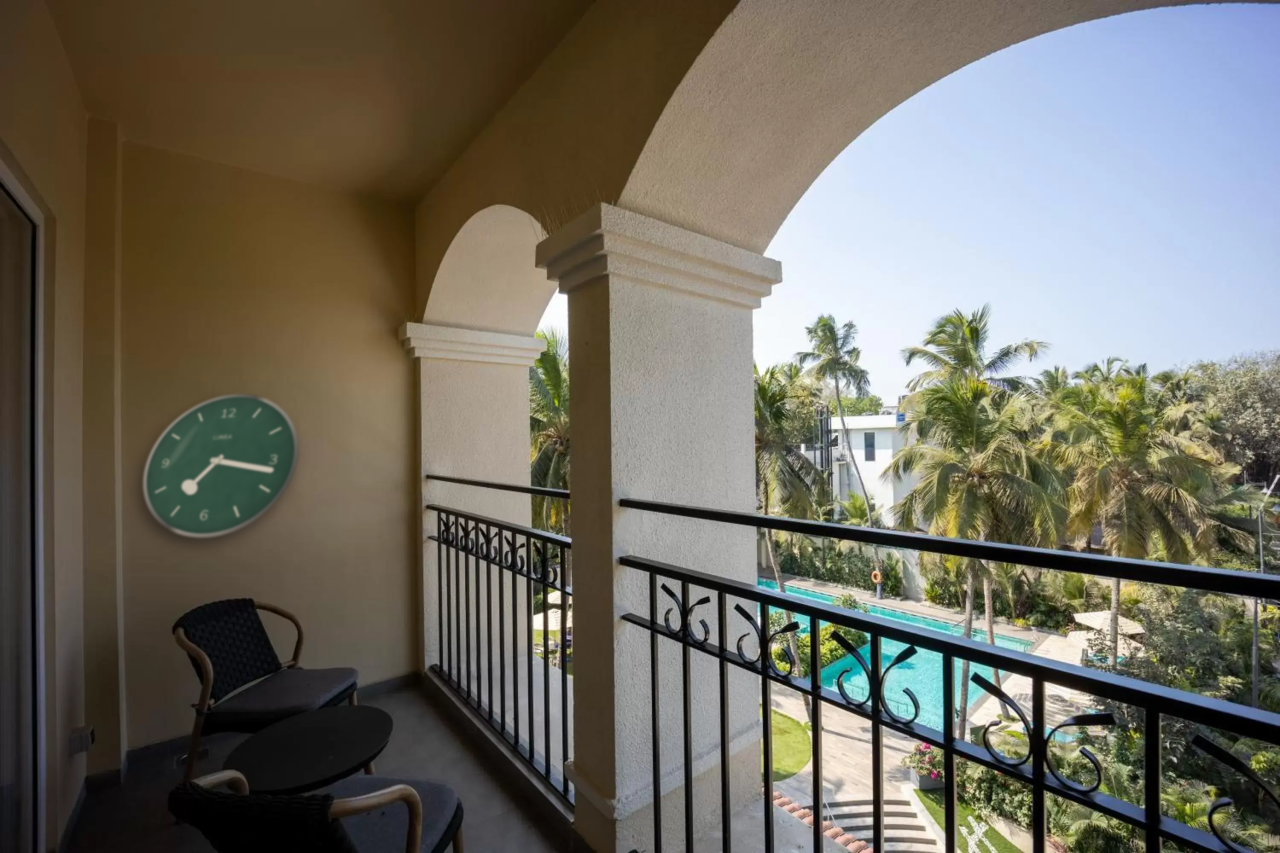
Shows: 7,17
